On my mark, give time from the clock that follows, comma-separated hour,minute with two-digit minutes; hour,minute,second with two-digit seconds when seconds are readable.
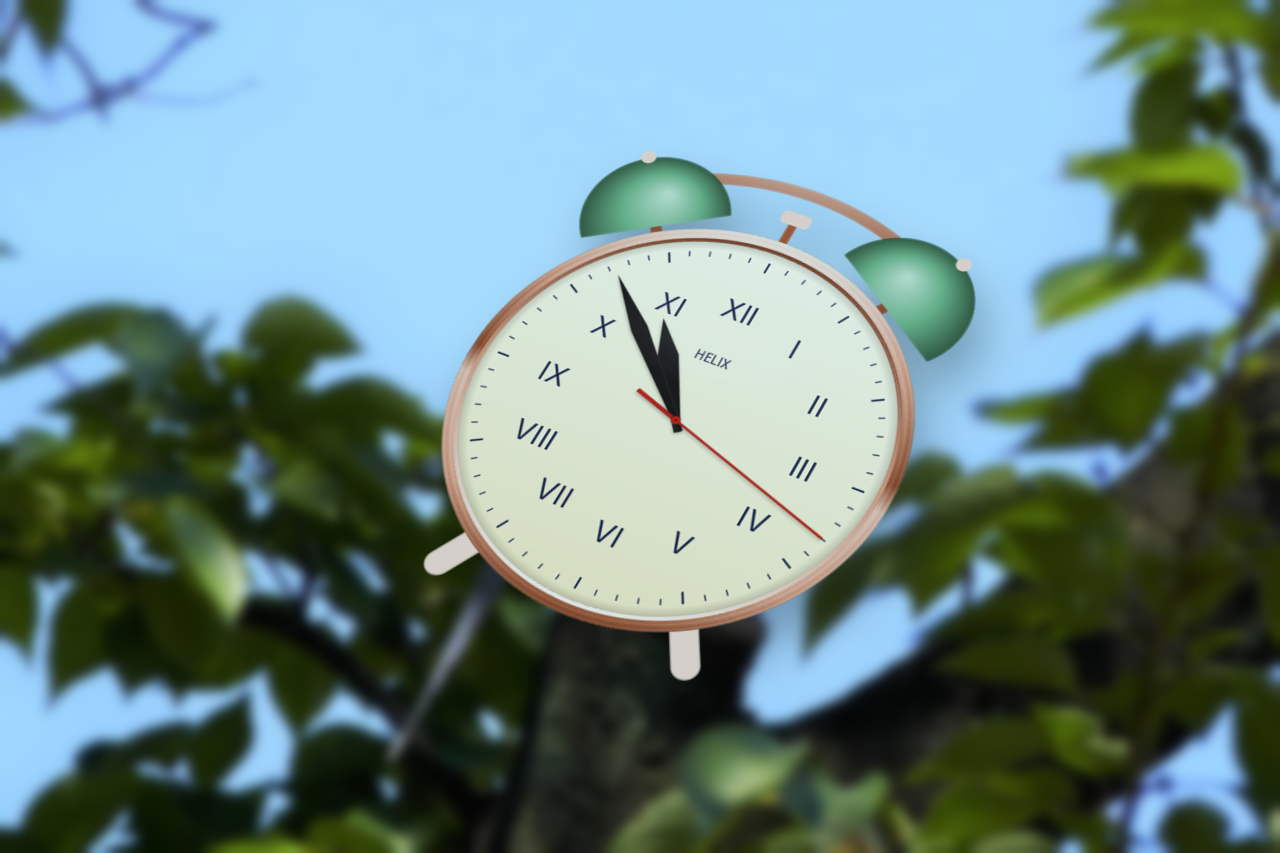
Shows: 10,52,18
